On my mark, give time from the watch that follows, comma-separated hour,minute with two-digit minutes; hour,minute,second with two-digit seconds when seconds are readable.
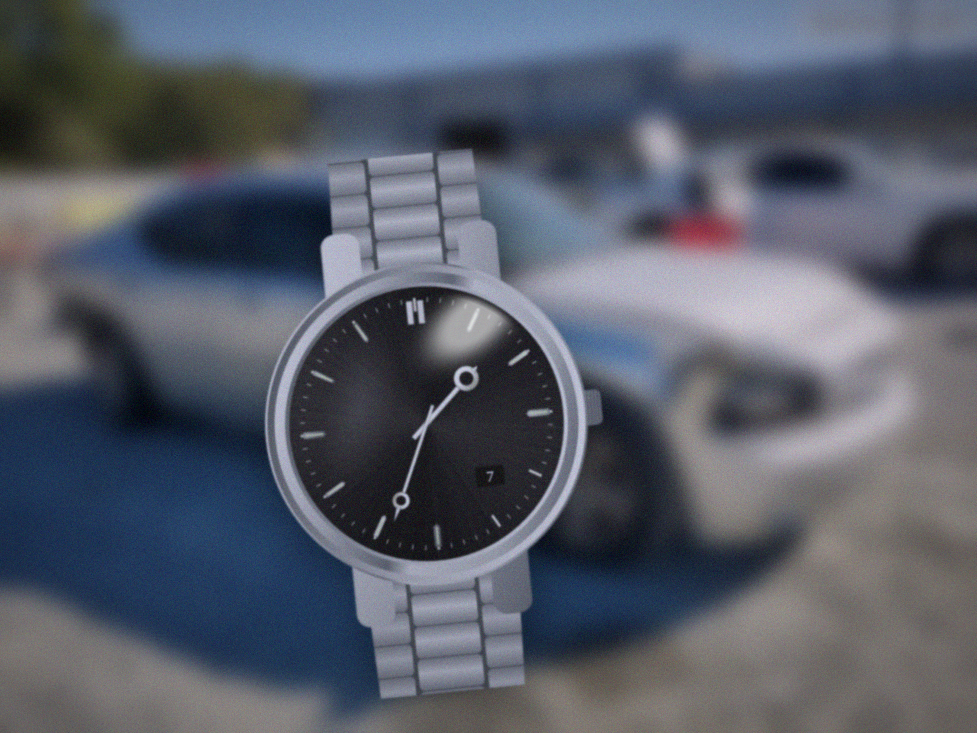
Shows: 1,34
